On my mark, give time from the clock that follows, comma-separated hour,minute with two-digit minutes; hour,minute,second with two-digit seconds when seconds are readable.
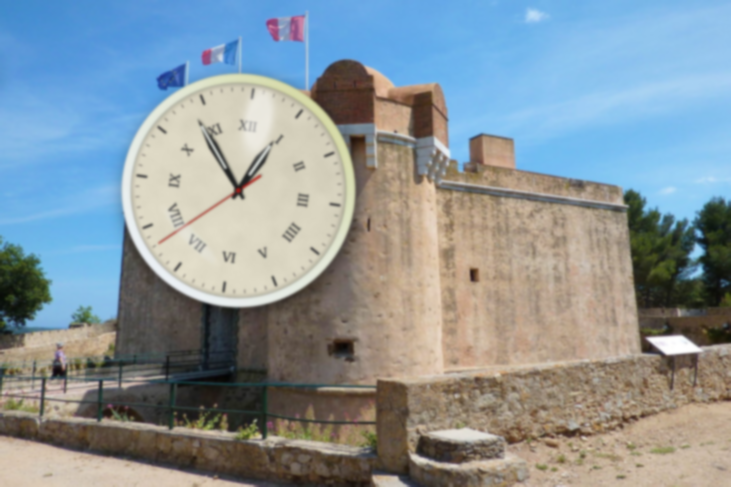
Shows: 12,53,38
